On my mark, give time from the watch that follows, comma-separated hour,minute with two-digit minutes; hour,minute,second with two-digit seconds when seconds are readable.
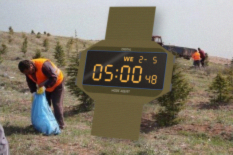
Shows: 5,00
